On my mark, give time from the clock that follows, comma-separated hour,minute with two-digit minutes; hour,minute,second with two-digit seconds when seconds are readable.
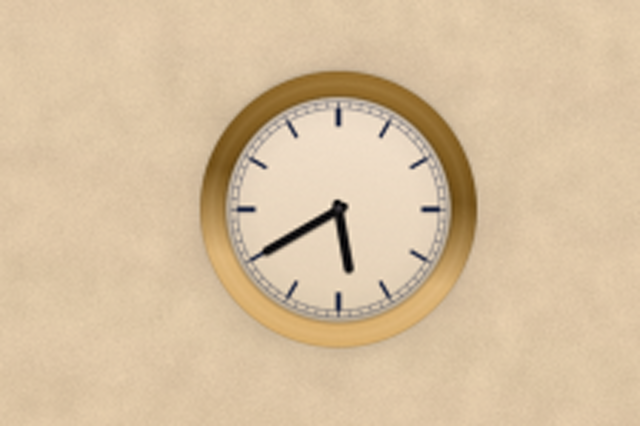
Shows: 5,40
